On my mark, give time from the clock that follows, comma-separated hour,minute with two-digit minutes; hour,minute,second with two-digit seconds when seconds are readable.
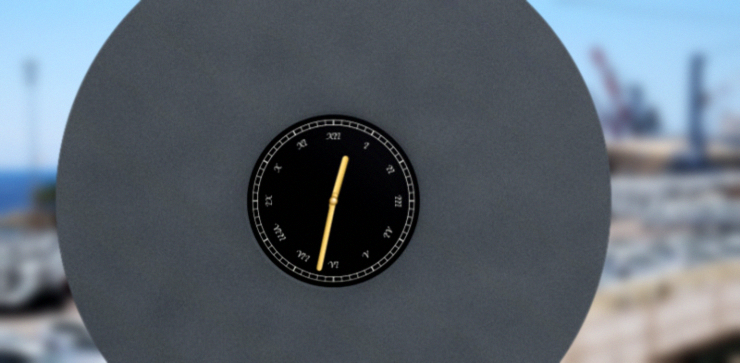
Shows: 12,32
